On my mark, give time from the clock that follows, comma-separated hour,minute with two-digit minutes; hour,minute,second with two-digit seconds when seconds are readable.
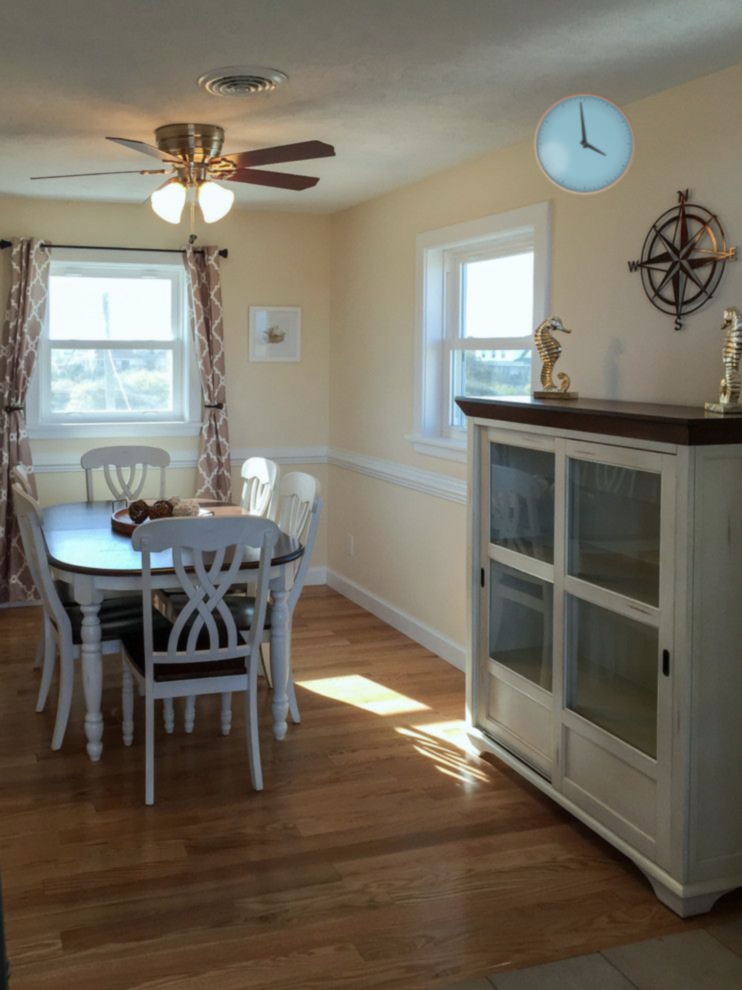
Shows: 3,59
